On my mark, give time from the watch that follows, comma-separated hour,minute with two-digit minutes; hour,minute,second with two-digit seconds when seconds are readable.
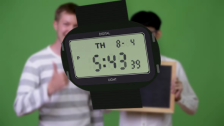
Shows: 5,43,39
